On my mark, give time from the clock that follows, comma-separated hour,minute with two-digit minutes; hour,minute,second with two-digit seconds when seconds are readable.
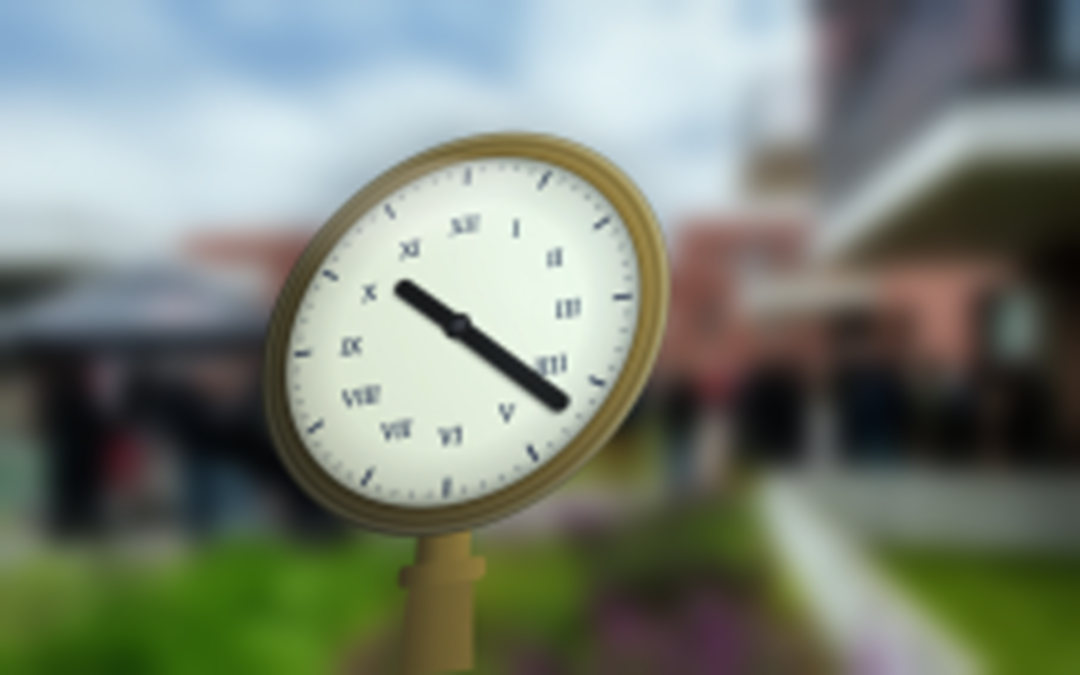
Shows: 10,22
